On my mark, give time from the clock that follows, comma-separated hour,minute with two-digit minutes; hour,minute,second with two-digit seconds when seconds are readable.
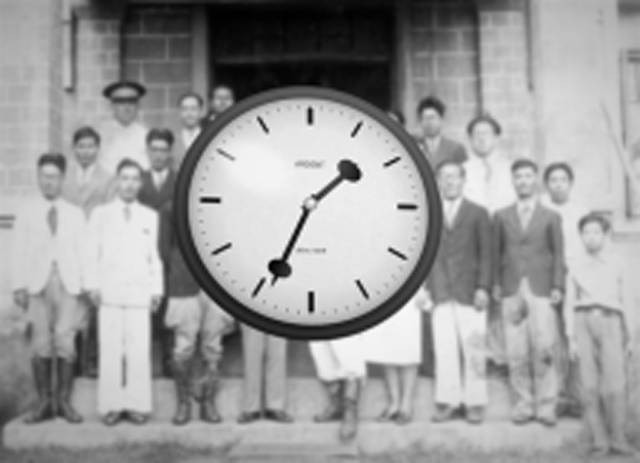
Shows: 1,34
